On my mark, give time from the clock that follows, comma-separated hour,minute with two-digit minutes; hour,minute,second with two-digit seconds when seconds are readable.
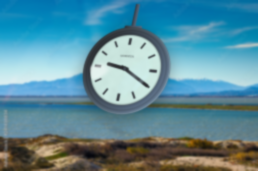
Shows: 9,20
